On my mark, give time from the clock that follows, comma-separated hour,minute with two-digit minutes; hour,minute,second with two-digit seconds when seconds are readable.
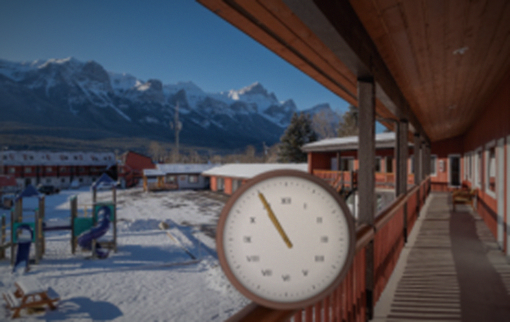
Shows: 10,55
